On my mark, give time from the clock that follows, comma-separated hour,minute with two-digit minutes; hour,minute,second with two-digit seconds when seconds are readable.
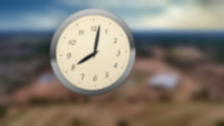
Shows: 8,02
